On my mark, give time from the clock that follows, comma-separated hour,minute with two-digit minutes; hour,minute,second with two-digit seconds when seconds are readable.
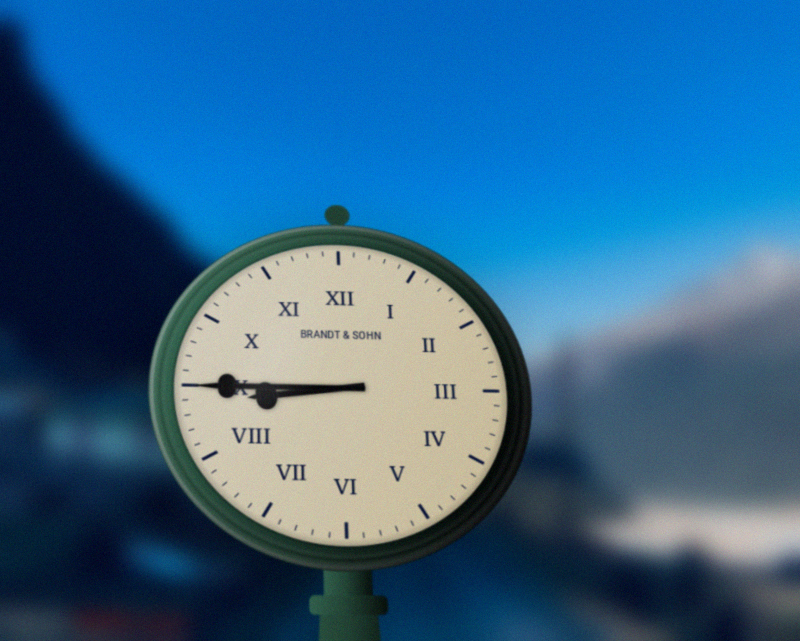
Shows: 8,45
